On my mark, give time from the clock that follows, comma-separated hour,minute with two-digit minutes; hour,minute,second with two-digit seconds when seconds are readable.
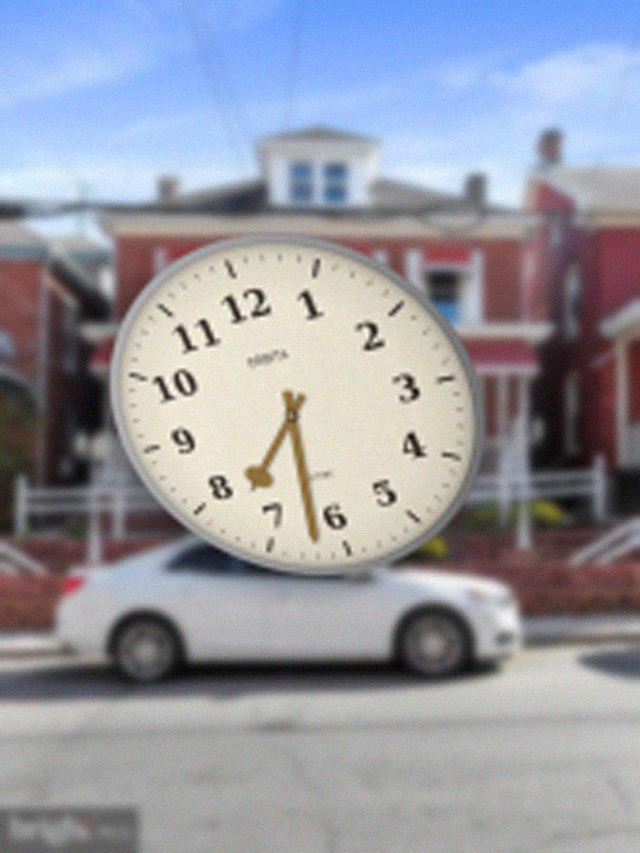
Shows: 7,32
